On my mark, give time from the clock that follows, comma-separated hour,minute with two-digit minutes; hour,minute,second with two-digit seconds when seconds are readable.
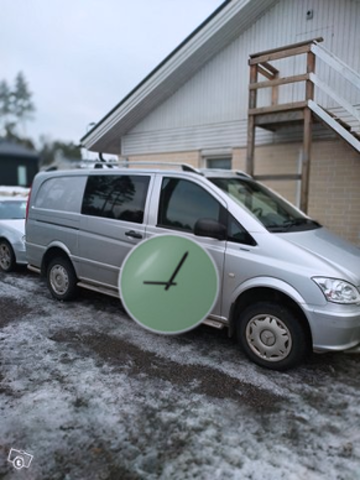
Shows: 9,05
